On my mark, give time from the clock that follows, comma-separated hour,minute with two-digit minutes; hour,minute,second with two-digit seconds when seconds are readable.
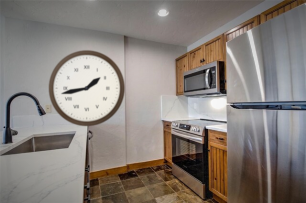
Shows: 1,43
